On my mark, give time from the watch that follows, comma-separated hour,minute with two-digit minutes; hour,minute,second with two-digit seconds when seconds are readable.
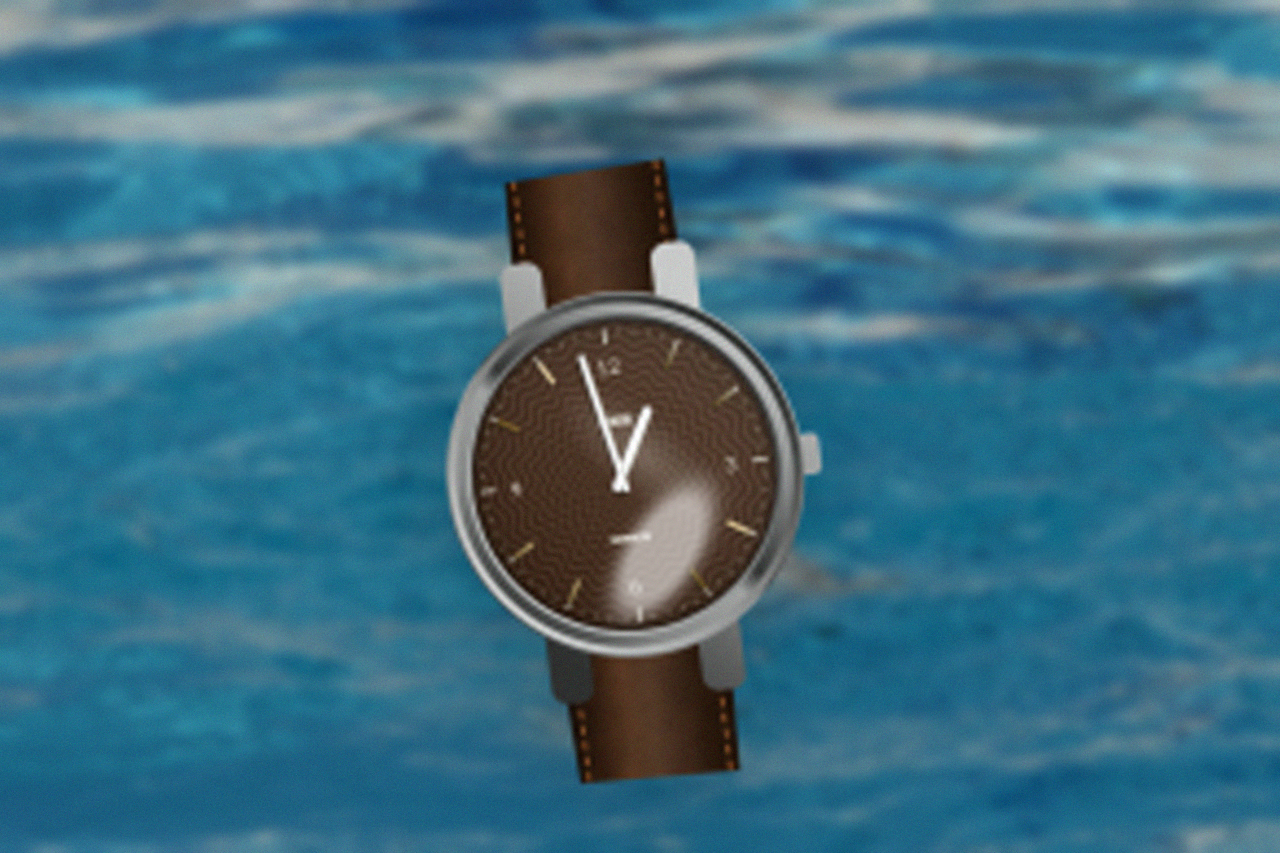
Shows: 12,58
